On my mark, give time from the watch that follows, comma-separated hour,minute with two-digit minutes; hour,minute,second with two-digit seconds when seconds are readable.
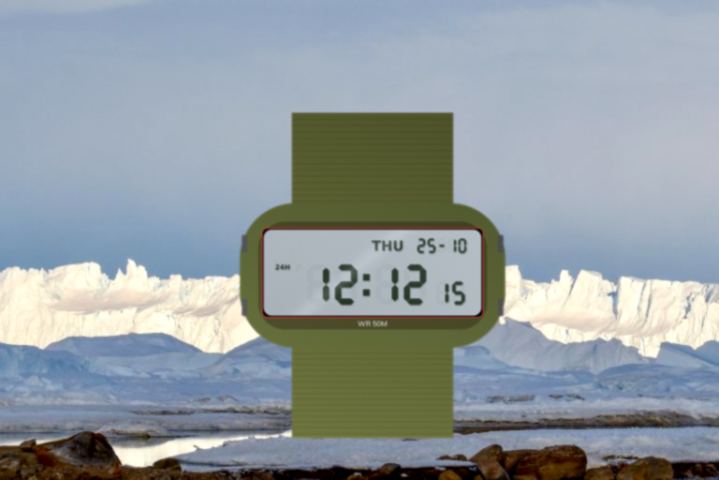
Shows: 12,12,15
